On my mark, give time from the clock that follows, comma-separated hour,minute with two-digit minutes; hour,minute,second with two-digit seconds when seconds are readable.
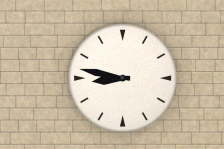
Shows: 8,47
